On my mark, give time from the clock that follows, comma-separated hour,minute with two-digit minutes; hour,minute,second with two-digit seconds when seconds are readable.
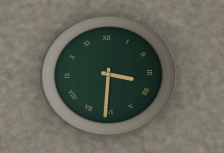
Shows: 3,31
